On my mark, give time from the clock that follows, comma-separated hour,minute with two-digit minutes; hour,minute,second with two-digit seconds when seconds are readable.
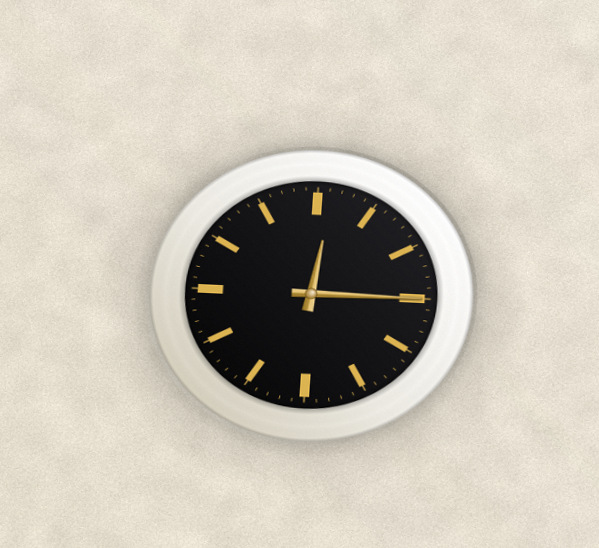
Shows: 12,15
